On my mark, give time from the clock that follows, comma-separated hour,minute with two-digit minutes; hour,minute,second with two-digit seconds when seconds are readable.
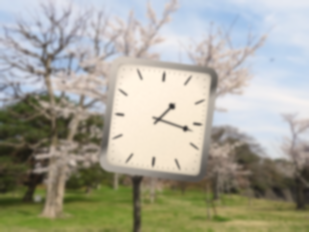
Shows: 1,17
